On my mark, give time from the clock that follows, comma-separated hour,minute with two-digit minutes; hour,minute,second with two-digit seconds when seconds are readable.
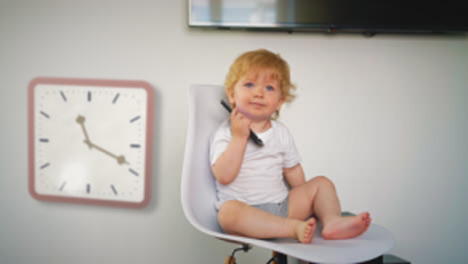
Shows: 11,19
